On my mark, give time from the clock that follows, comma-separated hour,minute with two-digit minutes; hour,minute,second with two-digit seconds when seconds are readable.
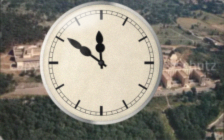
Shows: 11,51
